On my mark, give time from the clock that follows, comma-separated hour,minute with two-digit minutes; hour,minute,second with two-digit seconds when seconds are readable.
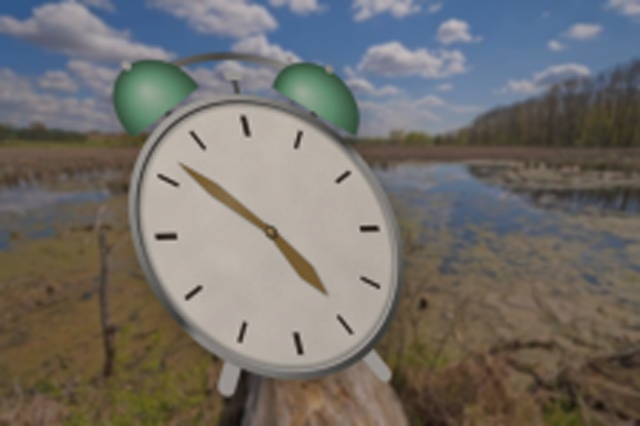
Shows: 4,52
